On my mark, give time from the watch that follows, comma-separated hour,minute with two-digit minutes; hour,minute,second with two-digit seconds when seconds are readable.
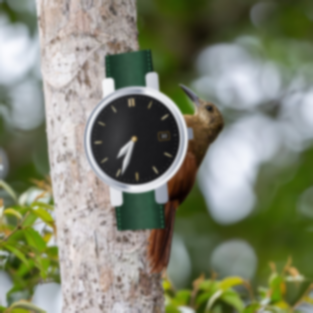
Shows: 7,34
